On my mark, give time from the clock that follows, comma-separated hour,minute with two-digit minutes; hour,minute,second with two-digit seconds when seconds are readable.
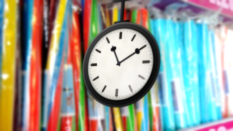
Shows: 11,10
